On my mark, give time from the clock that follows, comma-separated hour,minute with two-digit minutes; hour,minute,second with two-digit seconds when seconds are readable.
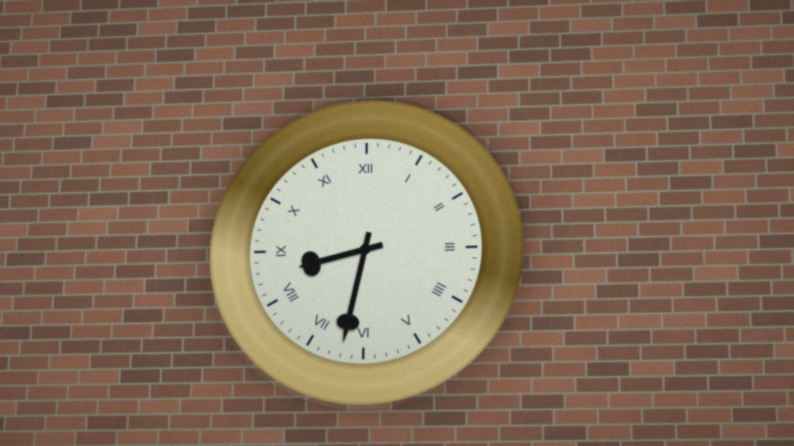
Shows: 8,32
